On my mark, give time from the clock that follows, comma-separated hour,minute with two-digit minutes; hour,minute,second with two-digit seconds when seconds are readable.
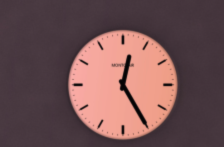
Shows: 12,25
